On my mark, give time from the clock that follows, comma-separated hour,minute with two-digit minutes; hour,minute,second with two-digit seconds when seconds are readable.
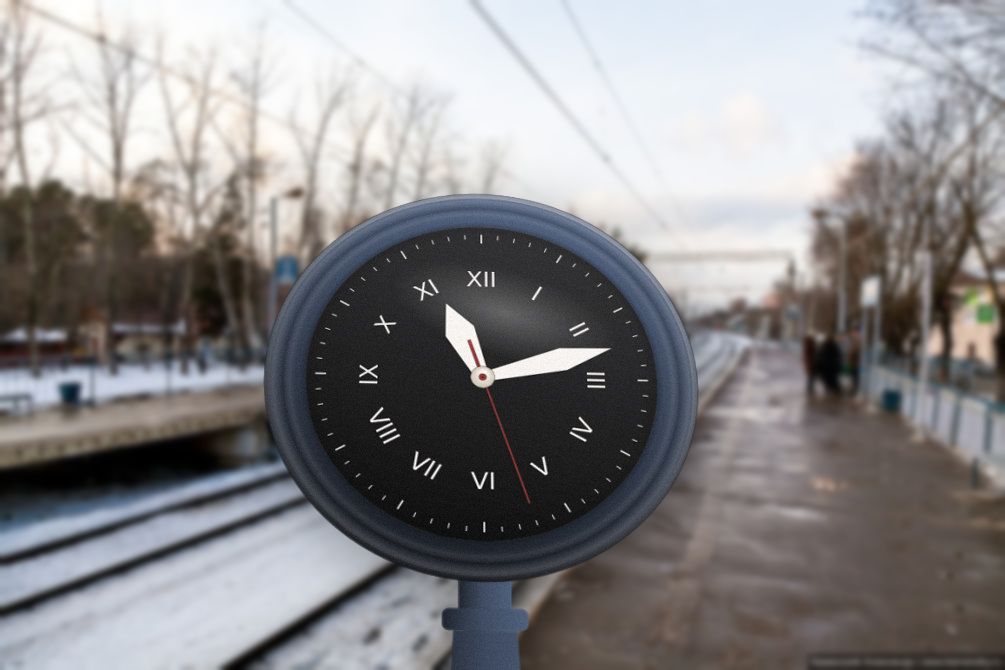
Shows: 11,12,27
